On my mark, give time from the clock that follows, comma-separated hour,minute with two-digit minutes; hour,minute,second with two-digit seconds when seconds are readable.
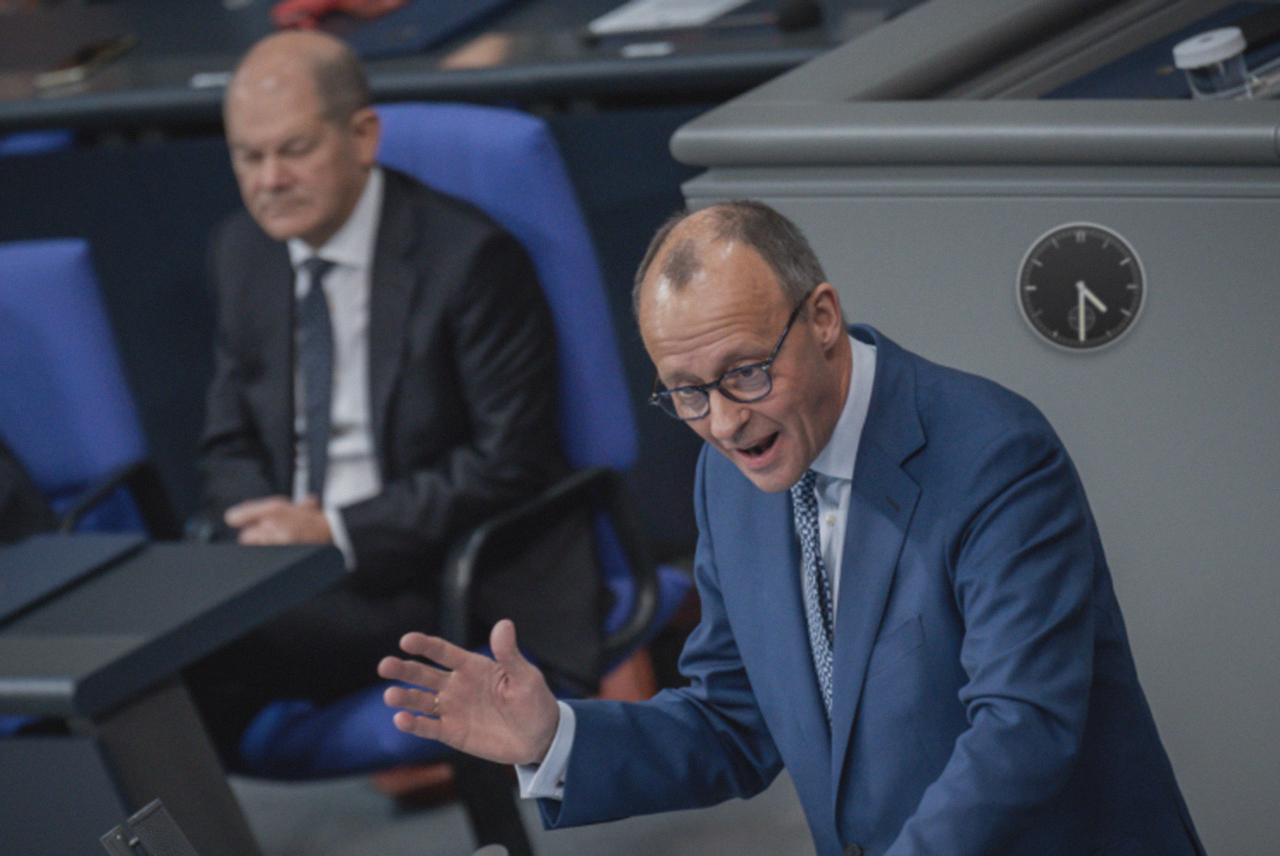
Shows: 4,30
